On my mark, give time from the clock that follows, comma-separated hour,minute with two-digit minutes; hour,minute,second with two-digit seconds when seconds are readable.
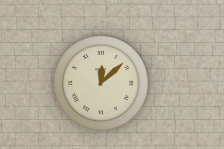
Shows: 12,08
